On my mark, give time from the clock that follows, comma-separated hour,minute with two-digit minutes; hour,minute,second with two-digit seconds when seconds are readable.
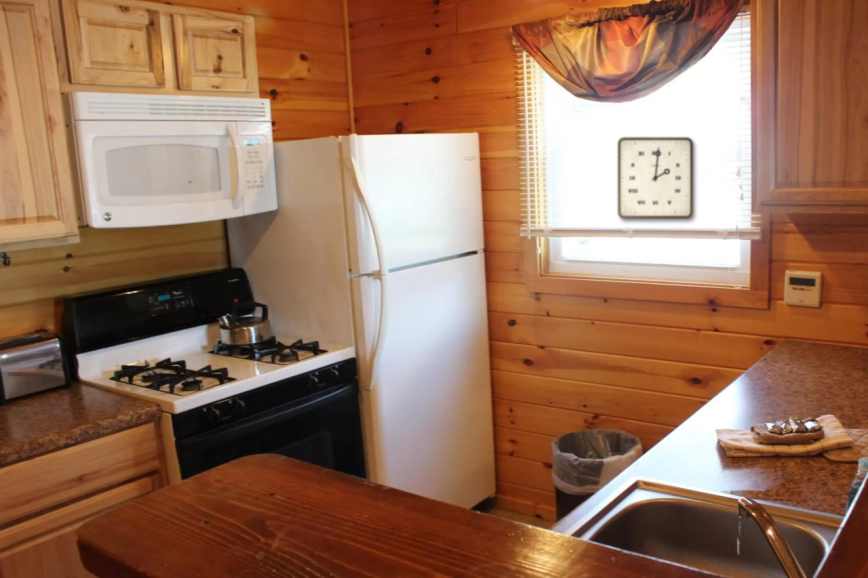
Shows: 2,01
